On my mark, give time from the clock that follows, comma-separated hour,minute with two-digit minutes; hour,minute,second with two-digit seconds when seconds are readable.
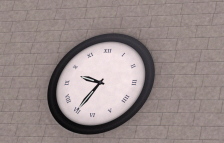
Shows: 9,35
